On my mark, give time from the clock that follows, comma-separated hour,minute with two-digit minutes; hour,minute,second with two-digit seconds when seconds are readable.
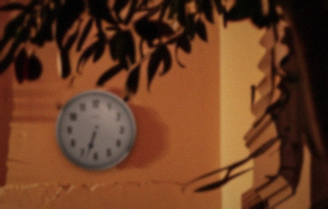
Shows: 6,33
